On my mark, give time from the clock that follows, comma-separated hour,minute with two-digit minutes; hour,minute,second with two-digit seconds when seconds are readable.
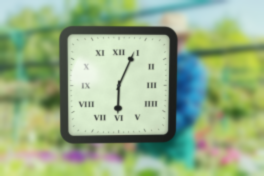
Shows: 6,04
